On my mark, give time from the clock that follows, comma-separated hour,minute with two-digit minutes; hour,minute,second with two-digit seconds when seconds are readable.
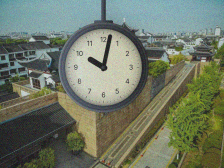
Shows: 10,02
